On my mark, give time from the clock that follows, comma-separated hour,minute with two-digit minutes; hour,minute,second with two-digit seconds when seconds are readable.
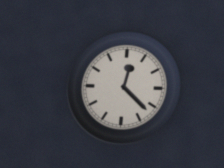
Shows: 12,22
